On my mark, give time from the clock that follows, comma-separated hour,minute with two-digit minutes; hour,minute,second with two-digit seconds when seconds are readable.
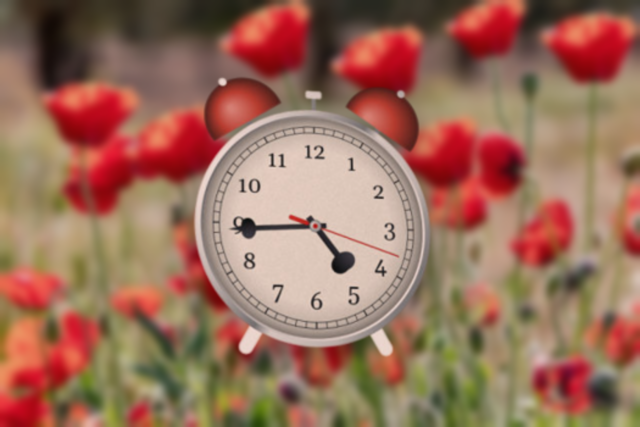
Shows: 4,44,18
